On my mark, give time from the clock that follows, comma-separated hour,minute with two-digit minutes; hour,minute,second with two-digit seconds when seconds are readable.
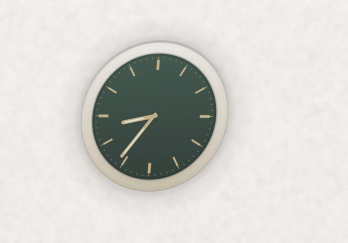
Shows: 8,36
